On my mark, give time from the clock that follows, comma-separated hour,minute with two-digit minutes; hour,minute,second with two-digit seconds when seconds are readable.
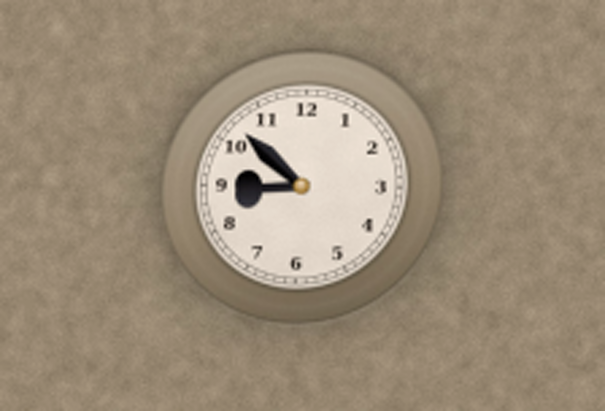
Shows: 8,52
